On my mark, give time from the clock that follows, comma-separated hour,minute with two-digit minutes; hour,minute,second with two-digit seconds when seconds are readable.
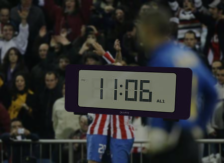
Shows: 11,06
